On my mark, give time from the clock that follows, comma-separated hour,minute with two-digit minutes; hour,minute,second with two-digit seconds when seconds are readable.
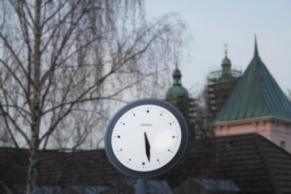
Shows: 5,28
